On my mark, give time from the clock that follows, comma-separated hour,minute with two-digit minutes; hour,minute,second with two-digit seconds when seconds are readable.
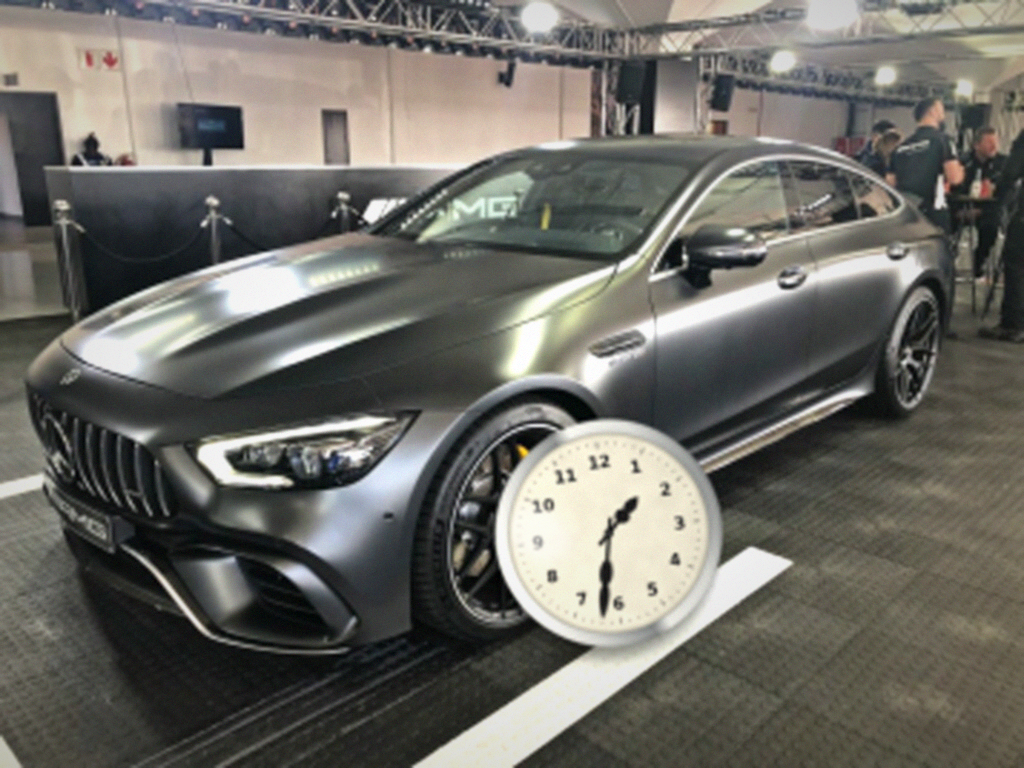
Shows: 1,32
